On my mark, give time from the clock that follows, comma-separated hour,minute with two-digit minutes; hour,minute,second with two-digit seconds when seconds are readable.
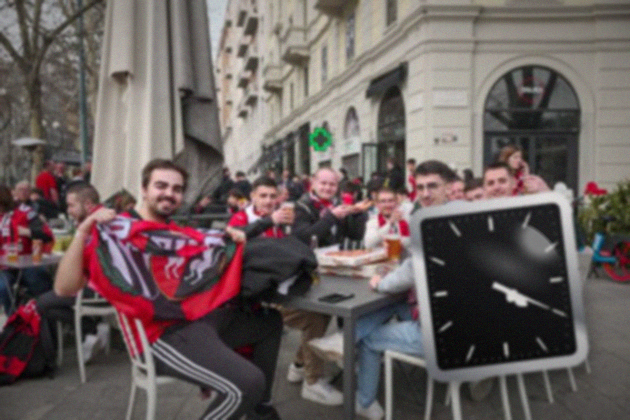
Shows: 4,20
